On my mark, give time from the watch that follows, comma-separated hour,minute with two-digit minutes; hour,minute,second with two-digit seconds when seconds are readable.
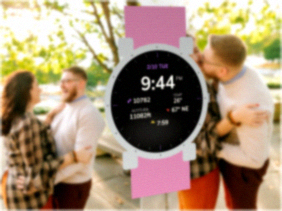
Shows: 9,44
